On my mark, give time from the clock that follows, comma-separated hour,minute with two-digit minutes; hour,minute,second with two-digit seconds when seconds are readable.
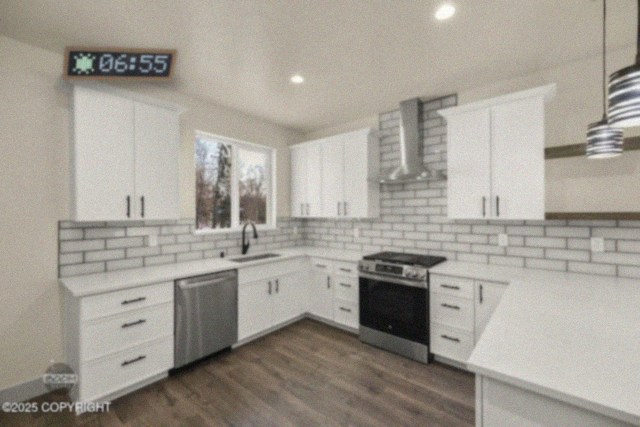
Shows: 6,55
